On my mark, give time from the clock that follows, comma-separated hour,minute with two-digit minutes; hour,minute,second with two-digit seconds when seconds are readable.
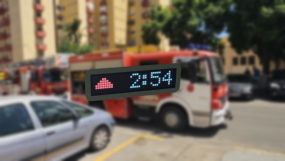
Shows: 2,54
